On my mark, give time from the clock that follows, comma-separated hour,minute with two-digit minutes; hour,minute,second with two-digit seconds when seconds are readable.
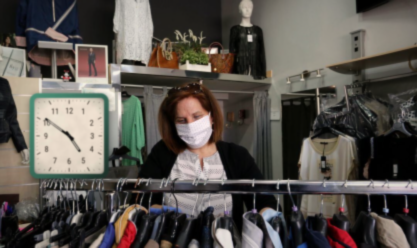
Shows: 4,51
